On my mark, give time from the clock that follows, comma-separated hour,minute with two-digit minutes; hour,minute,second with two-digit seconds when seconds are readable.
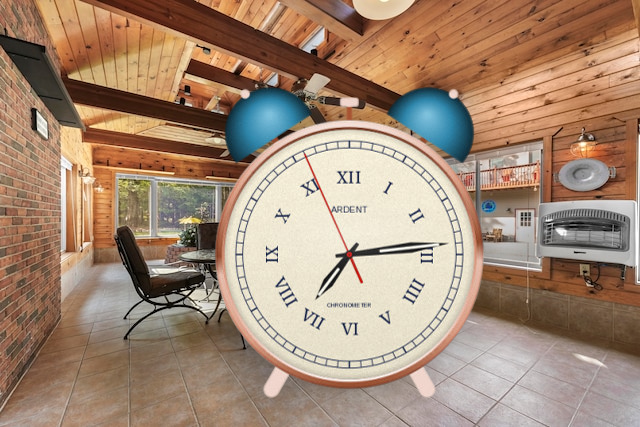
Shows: 7,13,56
